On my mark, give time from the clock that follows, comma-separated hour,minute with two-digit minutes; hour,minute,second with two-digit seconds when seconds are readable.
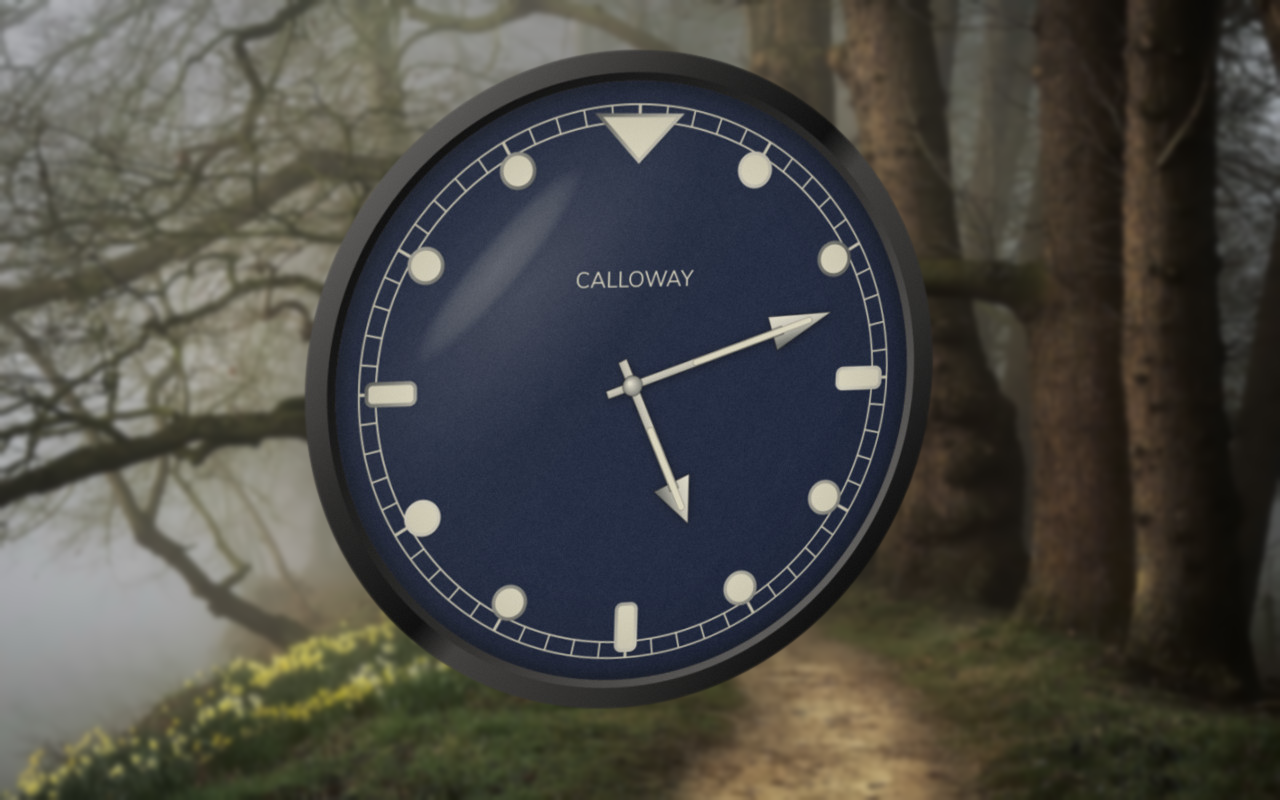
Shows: 5,12
